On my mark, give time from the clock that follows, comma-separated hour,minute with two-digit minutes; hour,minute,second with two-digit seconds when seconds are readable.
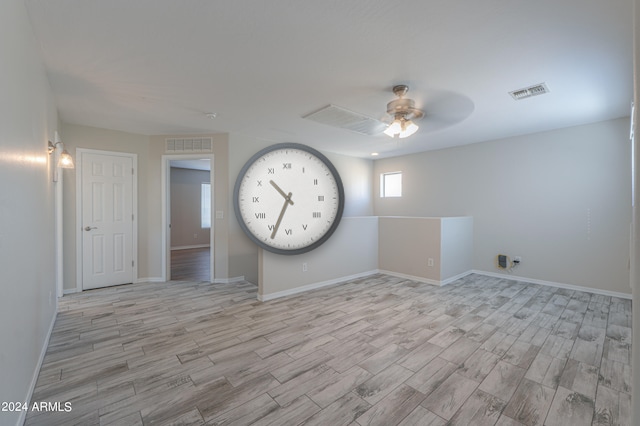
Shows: 10,34
